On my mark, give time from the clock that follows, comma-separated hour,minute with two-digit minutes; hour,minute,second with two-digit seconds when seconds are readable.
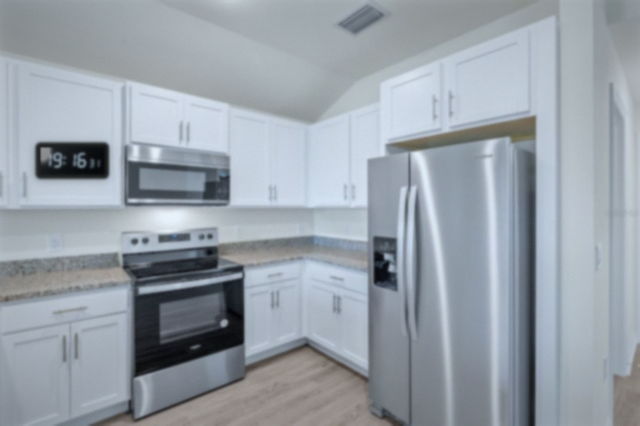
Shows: 19,16
